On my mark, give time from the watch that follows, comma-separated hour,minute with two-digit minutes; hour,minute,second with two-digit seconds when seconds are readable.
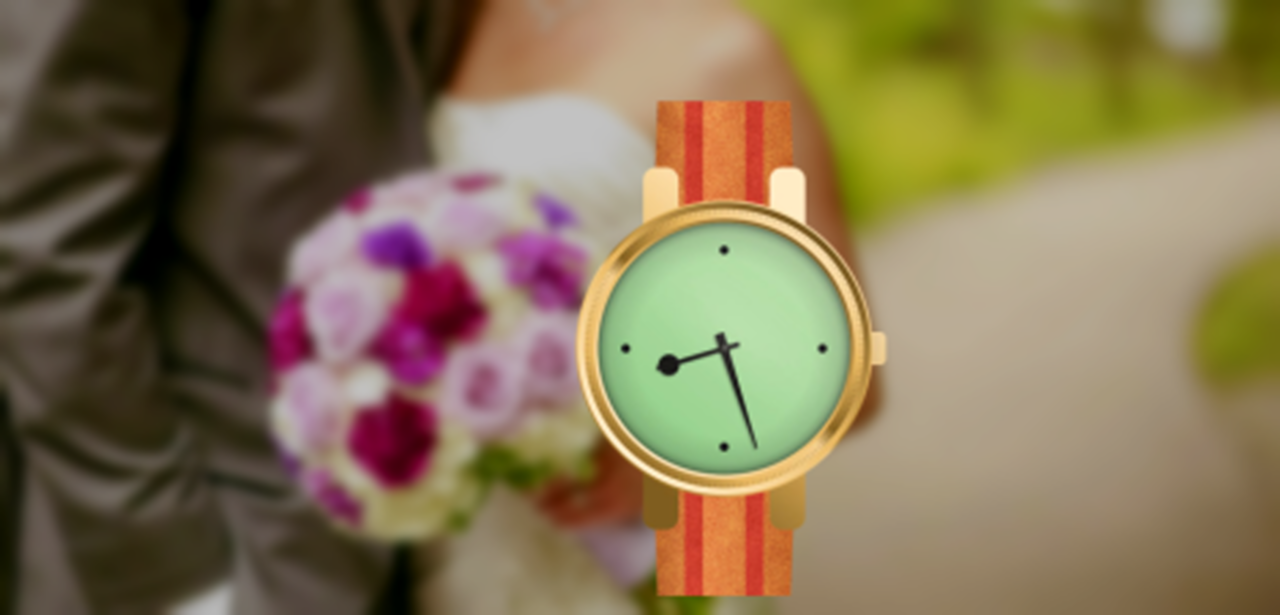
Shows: 8,27
